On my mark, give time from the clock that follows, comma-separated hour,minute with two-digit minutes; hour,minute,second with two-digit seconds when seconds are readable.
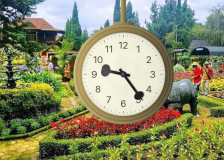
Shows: 9,24
